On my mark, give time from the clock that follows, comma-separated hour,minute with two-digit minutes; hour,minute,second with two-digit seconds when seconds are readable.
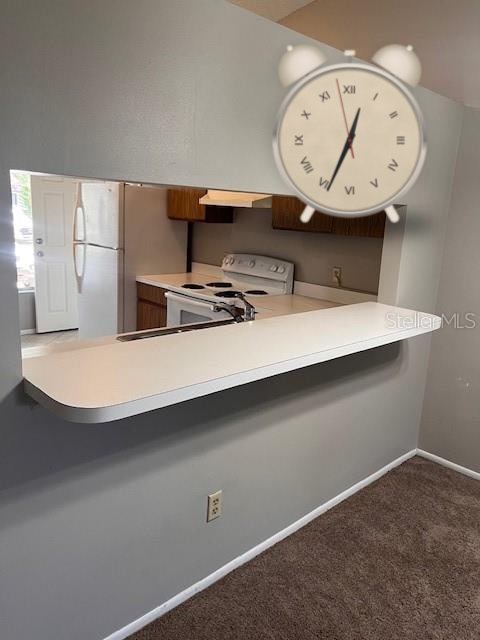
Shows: 12,33,58
